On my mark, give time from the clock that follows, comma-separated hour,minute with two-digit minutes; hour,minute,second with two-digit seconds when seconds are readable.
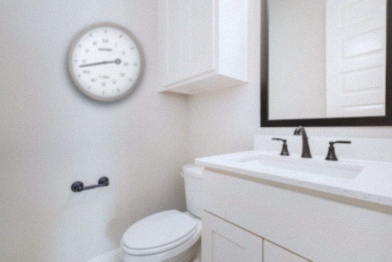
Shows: 2,43
